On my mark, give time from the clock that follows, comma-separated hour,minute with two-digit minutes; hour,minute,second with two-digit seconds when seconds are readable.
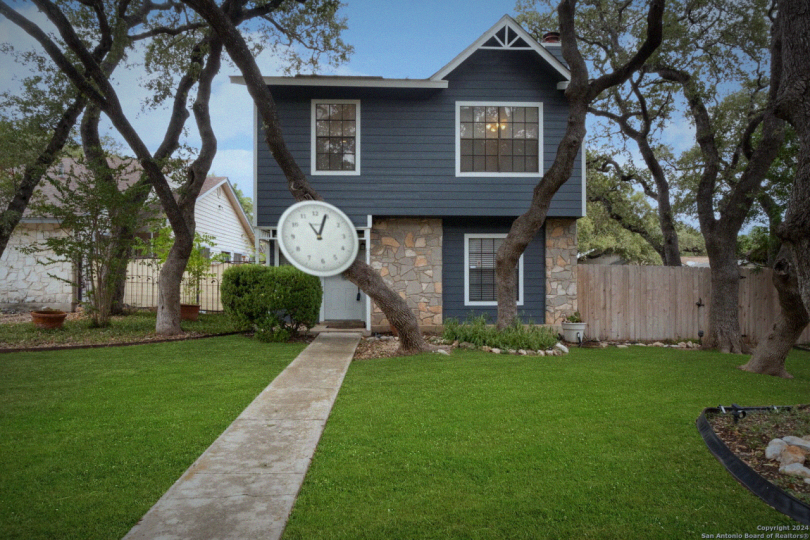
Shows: 11,04
